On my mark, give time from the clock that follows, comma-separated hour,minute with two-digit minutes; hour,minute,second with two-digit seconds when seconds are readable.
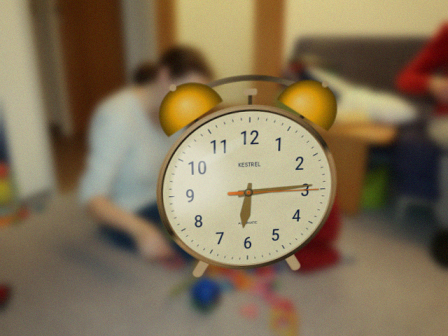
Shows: 6,14,15
